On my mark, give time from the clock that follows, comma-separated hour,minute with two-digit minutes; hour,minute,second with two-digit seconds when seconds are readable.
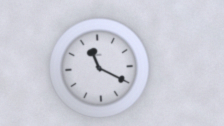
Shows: 11,20
